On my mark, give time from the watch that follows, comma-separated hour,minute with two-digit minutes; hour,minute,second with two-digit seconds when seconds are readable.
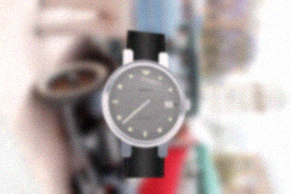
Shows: 7,38
